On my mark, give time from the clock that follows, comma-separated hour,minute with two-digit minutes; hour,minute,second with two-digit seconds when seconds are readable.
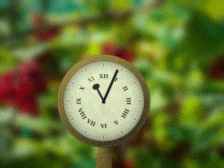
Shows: 11,04
